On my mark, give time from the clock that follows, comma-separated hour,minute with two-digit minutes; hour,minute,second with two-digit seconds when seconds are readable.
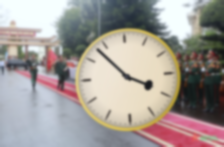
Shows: 3,53
